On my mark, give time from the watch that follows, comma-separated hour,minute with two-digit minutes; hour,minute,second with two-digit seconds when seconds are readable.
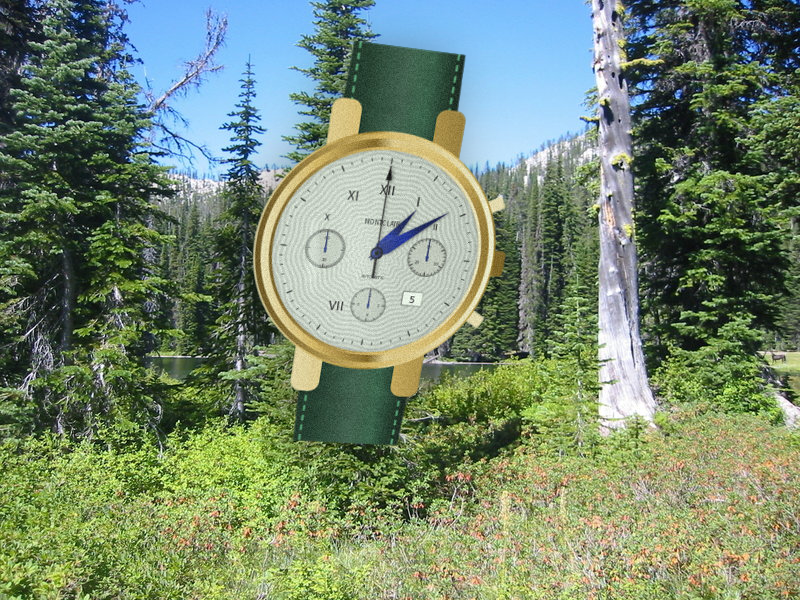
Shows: 1,09
